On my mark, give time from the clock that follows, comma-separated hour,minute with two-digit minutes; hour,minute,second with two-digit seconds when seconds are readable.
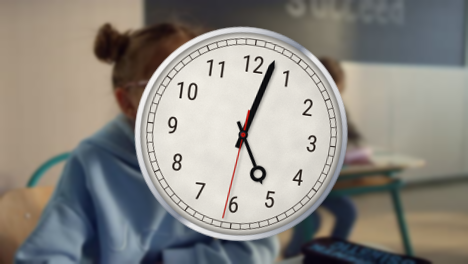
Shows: 5,02,31
